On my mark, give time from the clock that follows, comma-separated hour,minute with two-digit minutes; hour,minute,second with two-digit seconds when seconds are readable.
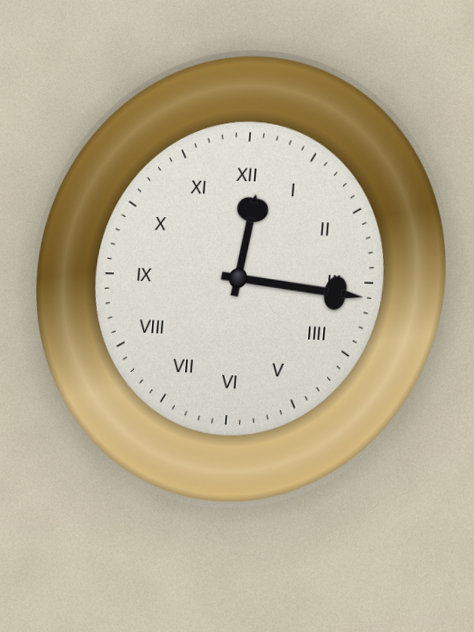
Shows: 12,16
